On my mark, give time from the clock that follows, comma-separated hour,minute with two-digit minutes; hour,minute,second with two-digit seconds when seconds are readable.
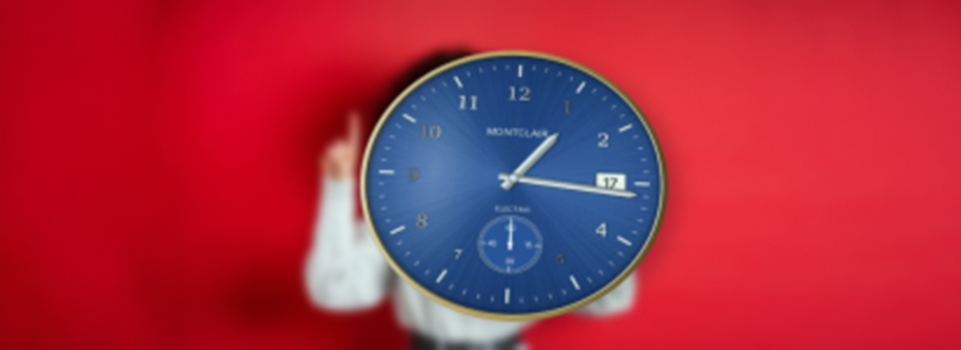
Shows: 1,16
